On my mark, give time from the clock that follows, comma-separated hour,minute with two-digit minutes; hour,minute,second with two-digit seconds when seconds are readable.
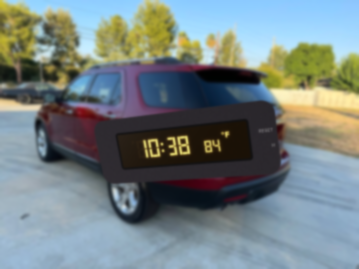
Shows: 10,38
